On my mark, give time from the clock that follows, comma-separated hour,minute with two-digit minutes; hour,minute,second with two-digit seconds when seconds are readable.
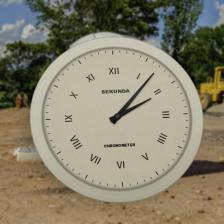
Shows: 2,07
